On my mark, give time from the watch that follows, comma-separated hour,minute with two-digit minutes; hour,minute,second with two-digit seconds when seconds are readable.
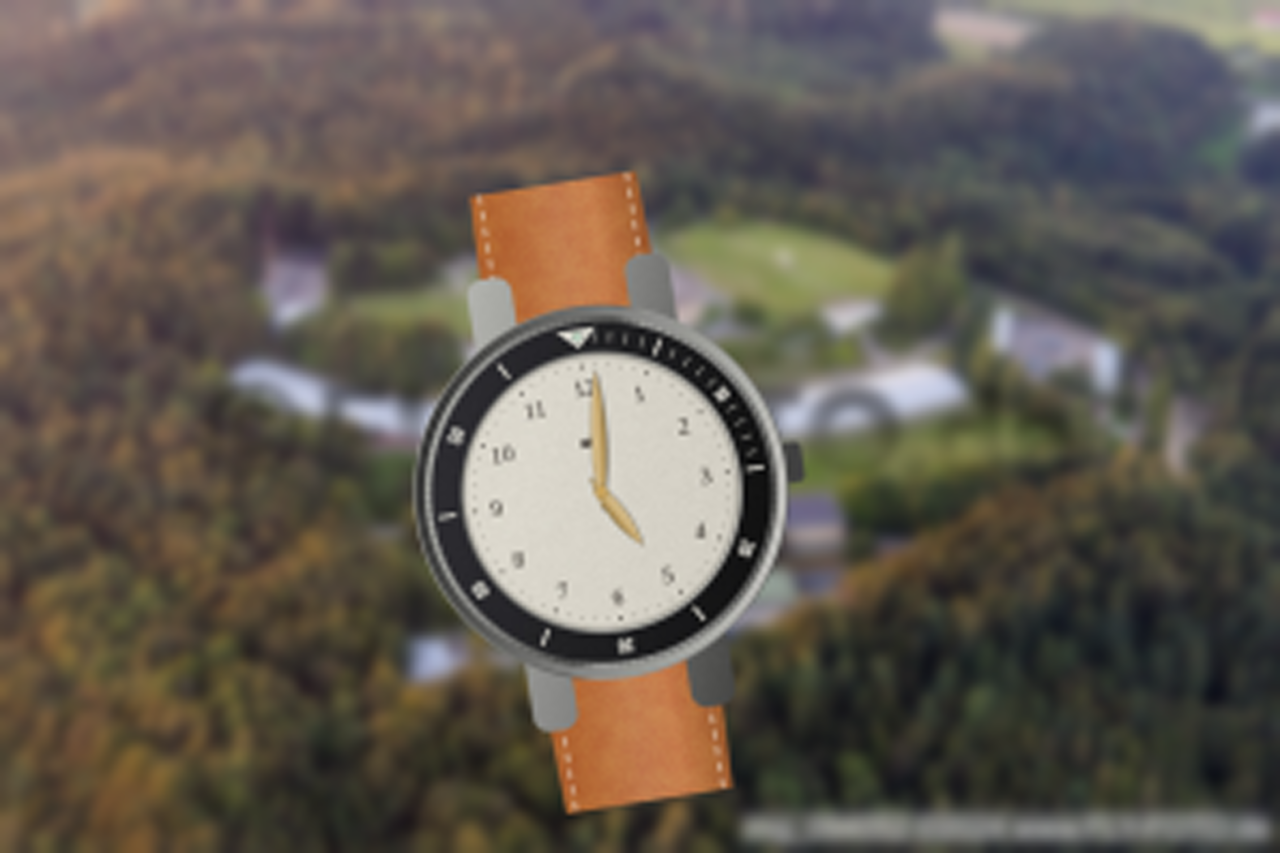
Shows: 5,01
